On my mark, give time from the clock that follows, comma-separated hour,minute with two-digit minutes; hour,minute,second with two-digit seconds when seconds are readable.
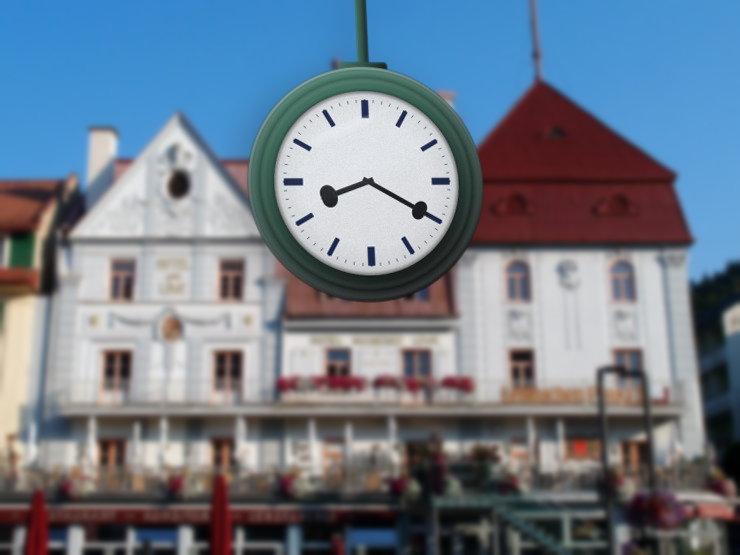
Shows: 8,20
